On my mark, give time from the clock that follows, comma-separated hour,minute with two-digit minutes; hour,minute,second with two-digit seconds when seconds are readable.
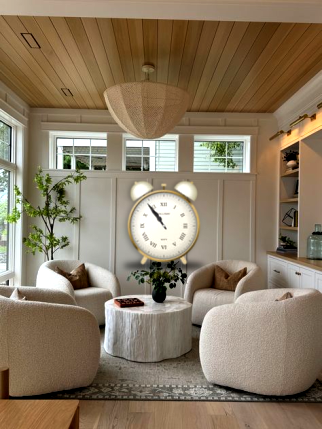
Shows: 10,54
